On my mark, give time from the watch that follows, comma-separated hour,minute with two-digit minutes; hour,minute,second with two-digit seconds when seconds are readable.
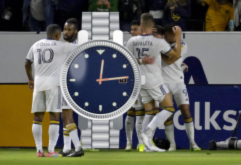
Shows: 12,14
